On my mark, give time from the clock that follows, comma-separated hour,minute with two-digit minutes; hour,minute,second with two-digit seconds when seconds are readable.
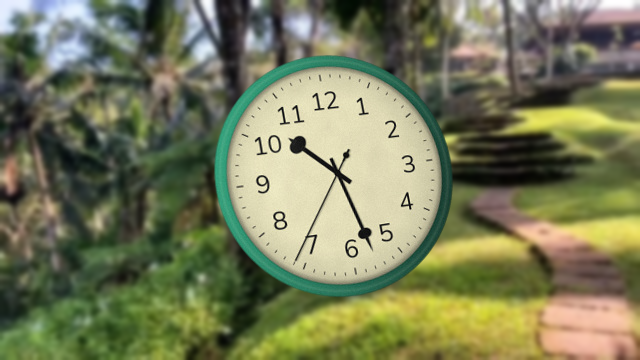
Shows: 10,27,36
